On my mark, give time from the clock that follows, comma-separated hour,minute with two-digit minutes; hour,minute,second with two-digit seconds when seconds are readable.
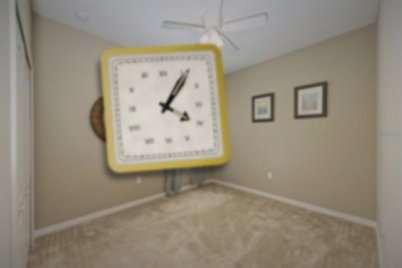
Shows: 4,06
